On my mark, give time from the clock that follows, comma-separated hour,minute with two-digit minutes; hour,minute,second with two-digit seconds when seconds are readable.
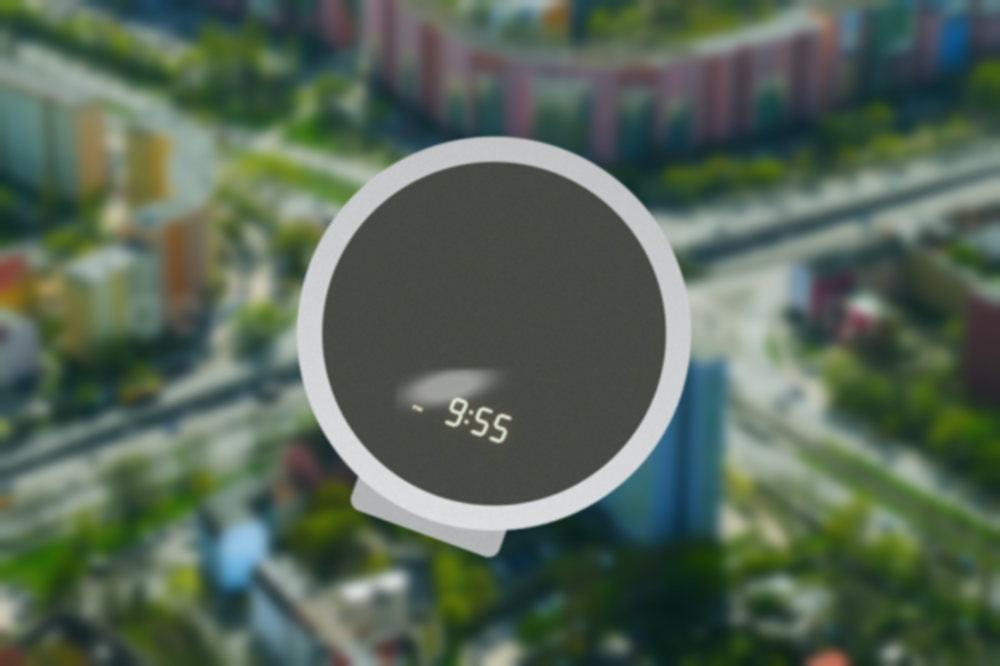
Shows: 9,55
